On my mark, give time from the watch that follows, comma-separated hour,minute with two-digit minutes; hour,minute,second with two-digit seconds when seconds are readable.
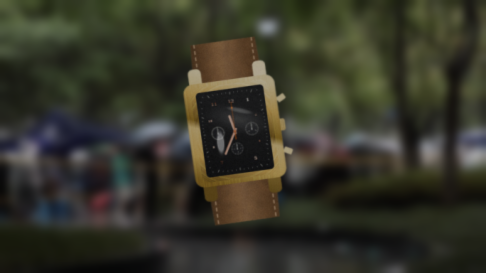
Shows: 11,35
